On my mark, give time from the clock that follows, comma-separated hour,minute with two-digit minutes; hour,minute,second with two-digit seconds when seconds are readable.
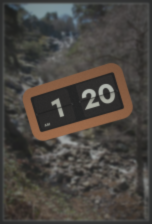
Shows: 1,20
